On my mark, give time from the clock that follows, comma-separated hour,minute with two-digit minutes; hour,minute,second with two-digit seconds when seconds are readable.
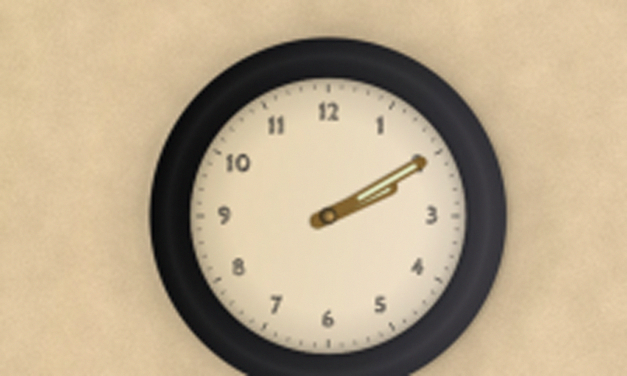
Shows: 2,10
